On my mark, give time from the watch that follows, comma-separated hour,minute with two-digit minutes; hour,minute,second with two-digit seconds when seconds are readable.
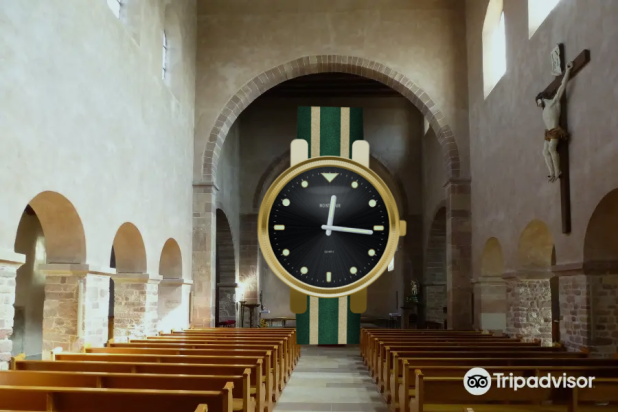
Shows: 12,16
